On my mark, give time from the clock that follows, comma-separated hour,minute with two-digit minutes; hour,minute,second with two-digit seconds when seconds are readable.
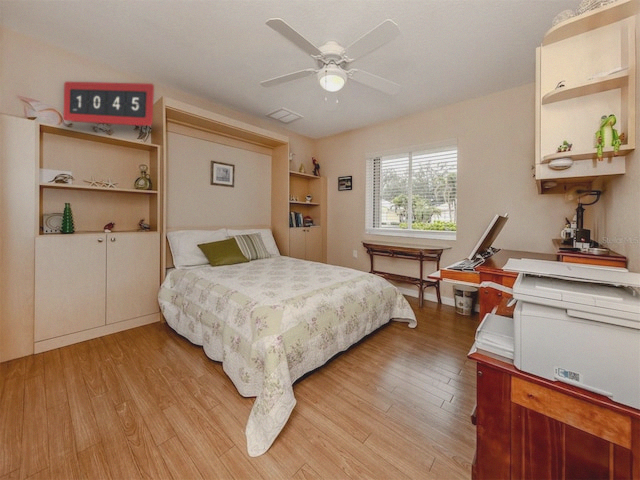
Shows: 10,45
